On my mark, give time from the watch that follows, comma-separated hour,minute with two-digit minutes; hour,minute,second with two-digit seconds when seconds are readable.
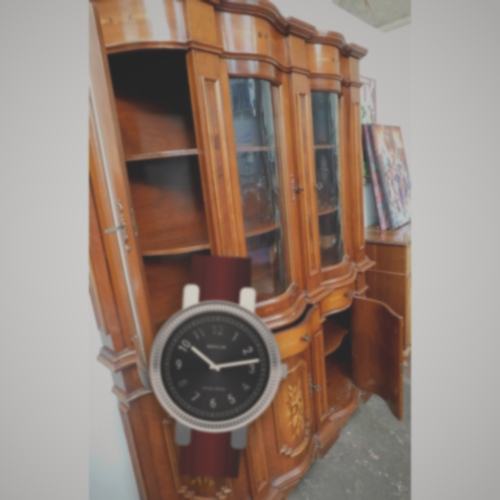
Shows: 10,13
